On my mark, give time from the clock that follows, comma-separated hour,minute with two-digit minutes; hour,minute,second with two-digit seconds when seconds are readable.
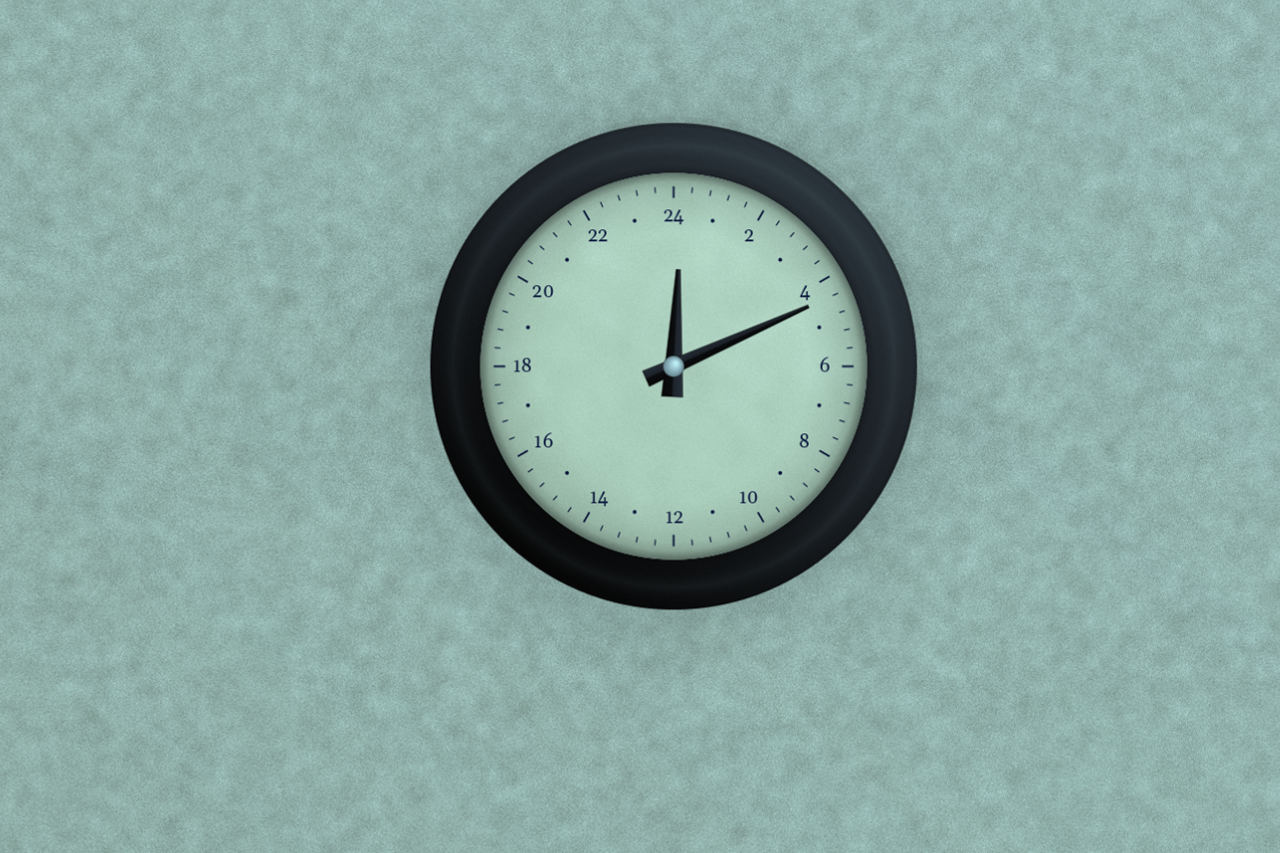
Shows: 0,11
